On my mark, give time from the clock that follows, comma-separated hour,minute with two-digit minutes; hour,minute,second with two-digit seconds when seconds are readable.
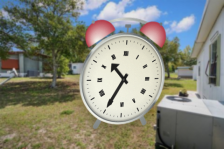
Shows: 10,35
